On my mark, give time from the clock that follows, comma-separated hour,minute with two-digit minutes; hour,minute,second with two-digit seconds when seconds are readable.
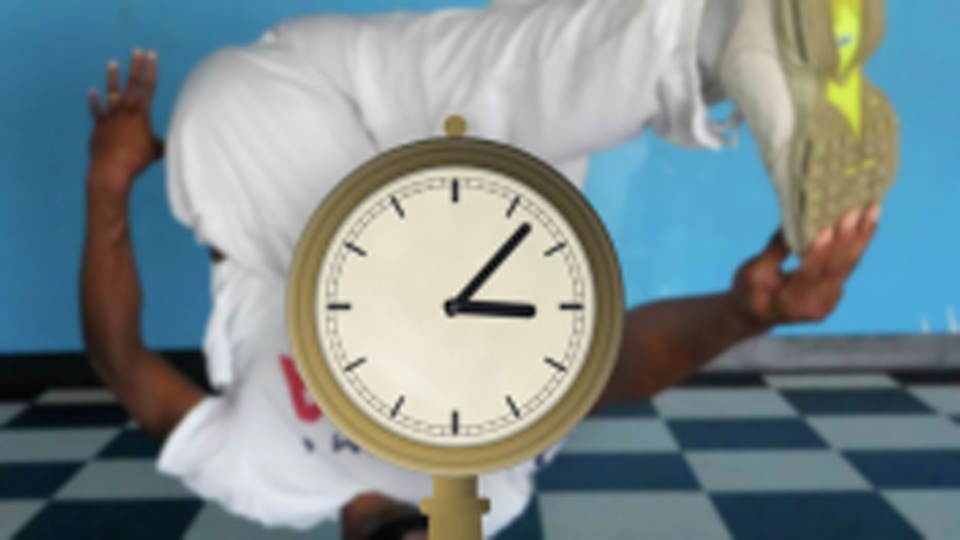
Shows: 3,07
